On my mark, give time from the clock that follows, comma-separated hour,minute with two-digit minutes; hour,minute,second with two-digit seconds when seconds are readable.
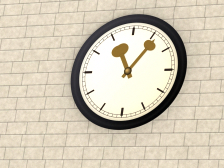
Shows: 11,06
